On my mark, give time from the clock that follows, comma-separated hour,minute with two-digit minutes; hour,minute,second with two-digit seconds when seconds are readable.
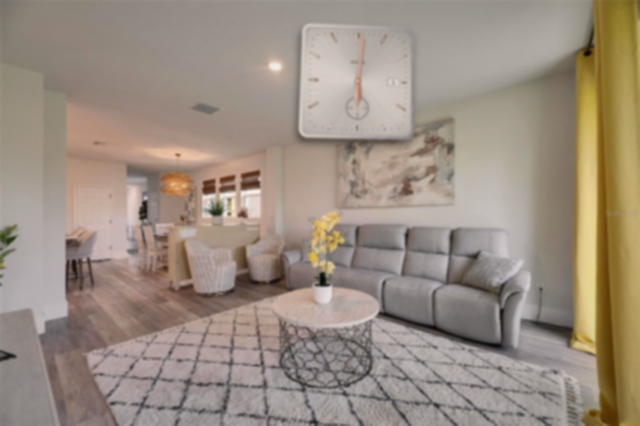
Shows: 6,01
